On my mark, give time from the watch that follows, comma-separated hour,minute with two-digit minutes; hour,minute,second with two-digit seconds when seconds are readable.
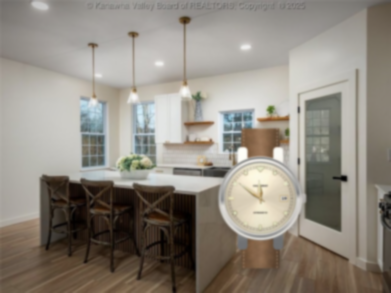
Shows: 11,51
